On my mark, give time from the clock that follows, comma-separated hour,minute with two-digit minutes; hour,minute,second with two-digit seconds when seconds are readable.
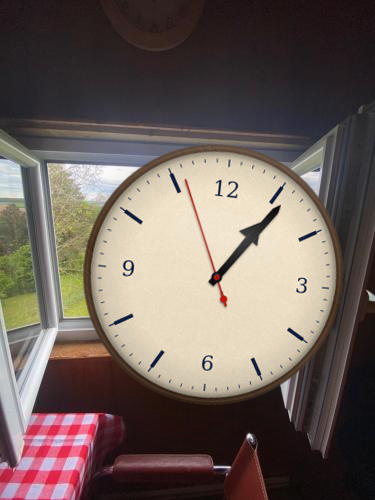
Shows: 1,05,56
